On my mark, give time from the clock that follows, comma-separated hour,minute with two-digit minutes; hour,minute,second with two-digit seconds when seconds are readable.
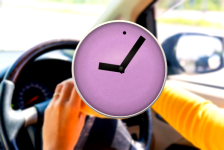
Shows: 9,05
